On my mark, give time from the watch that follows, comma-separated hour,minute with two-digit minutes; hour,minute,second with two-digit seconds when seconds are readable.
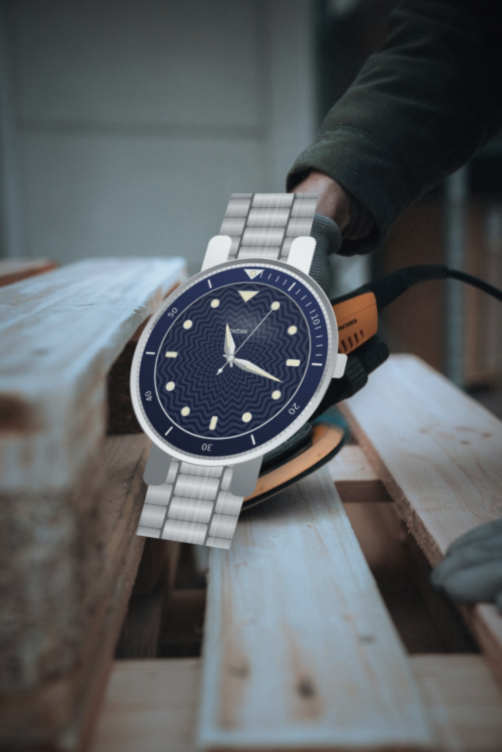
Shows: 11,18,05
